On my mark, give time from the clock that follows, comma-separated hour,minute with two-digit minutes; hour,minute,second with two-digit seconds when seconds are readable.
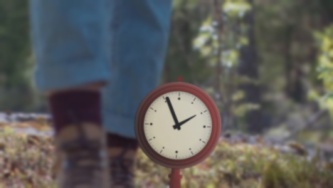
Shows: 1,56
